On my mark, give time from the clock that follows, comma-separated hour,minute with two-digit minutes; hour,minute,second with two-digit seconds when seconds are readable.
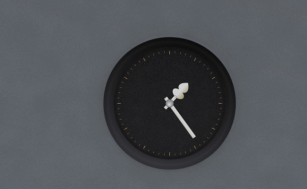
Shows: 1,24
